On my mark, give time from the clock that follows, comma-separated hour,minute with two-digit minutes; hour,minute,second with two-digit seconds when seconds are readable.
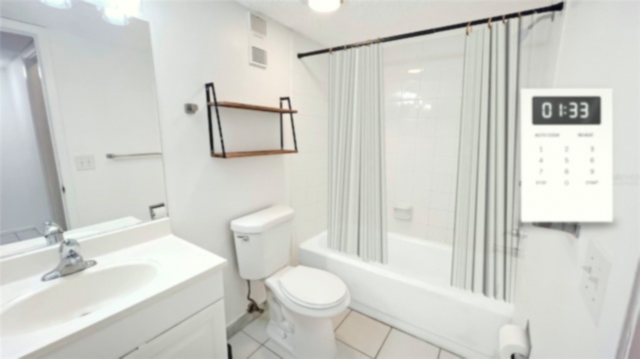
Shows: 1,33
